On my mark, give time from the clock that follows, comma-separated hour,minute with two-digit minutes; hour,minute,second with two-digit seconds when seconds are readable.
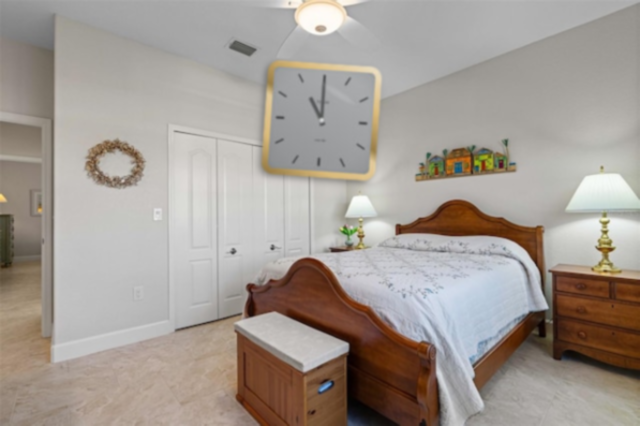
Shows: 11,00
